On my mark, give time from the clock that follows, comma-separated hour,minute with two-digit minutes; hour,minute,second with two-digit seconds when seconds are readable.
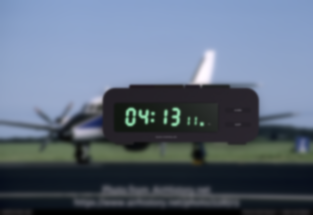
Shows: 4,13
